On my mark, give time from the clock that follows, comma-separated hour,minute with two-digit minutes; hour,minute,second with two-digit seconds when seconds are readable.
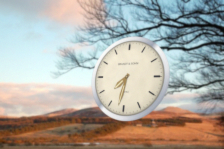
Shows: 7,32
